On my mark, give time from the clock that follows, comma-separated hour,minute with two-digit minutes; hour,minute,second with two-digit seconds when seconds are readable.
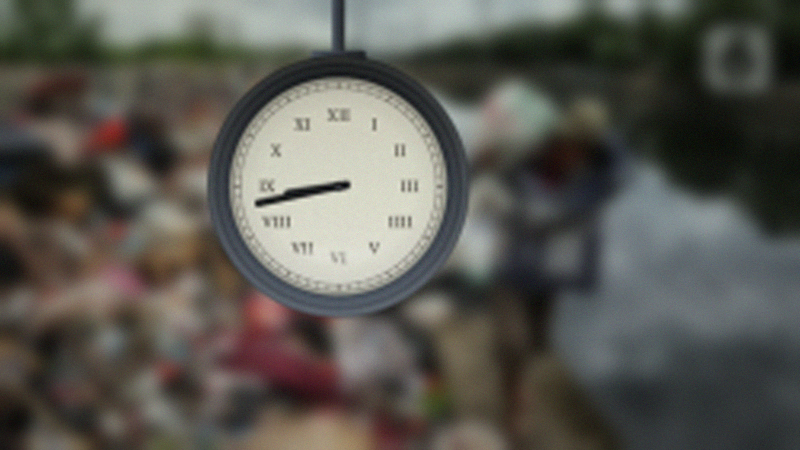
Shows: 8,43
